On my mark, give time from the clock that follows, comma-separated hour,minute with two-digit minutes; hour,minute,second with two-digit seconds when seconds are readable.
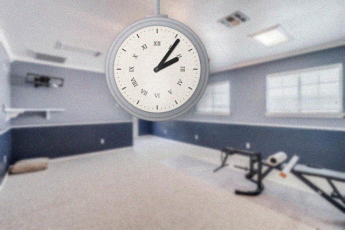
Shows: 2,06
